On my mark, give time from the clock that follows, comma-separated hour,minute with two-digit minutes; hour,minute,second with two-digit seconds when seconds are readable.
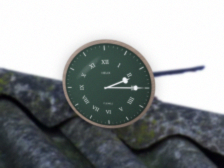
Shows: 2,15
